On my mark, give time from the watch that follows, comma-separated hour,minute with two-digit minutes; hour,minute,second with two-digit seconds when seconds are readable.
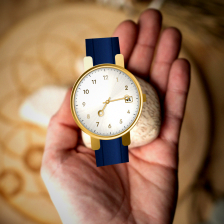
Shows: 7,14
